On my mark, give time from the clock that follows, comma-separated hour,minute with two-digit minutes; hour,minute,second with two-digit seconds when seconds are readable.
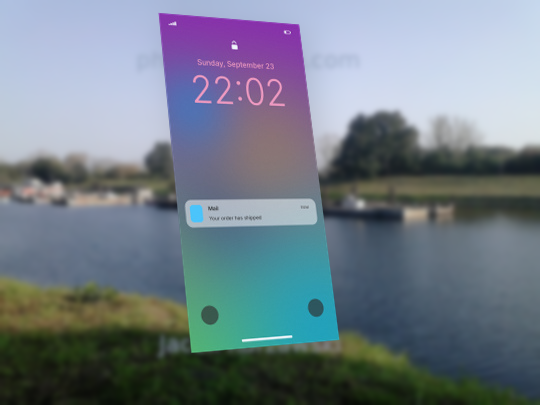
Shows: 22,02
